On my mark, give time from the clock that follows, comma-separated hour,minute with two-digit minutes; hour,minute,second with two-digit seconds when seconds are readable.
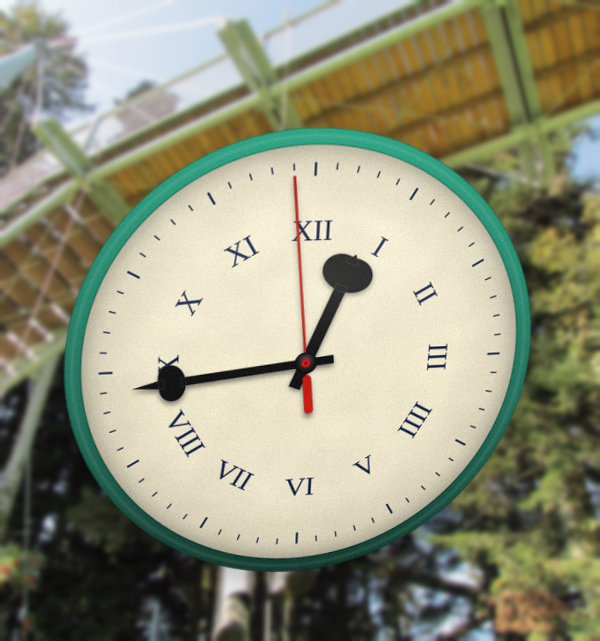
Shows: 12,43,59
